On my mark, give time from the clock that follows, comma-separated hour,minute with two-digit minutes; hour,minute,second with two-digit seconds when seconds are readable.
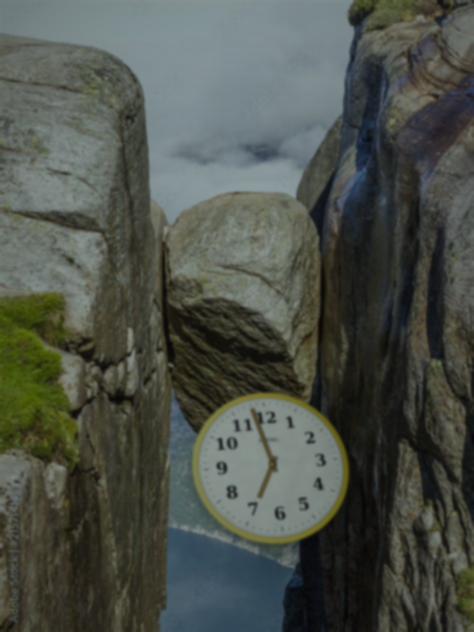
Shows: 6,58
